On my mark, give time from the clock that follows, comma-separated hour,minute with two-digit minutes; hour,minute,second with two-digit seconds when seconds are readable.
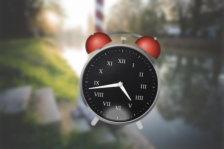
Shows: 4,43
